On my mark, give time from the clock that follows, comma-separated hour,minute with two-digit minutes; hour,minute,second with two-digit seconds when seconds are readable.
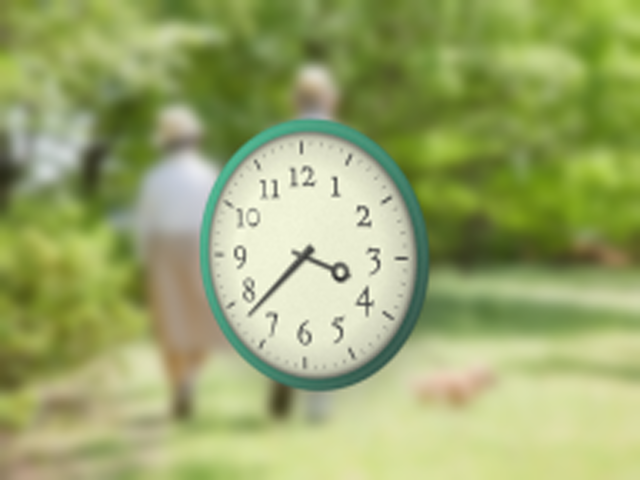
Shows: 3,38
